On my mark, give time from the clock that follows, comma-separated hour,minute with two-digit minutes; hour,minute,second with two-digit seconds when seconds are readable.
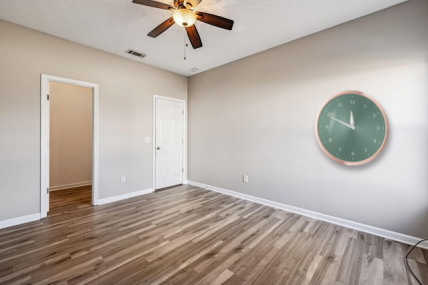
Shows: 11,49
